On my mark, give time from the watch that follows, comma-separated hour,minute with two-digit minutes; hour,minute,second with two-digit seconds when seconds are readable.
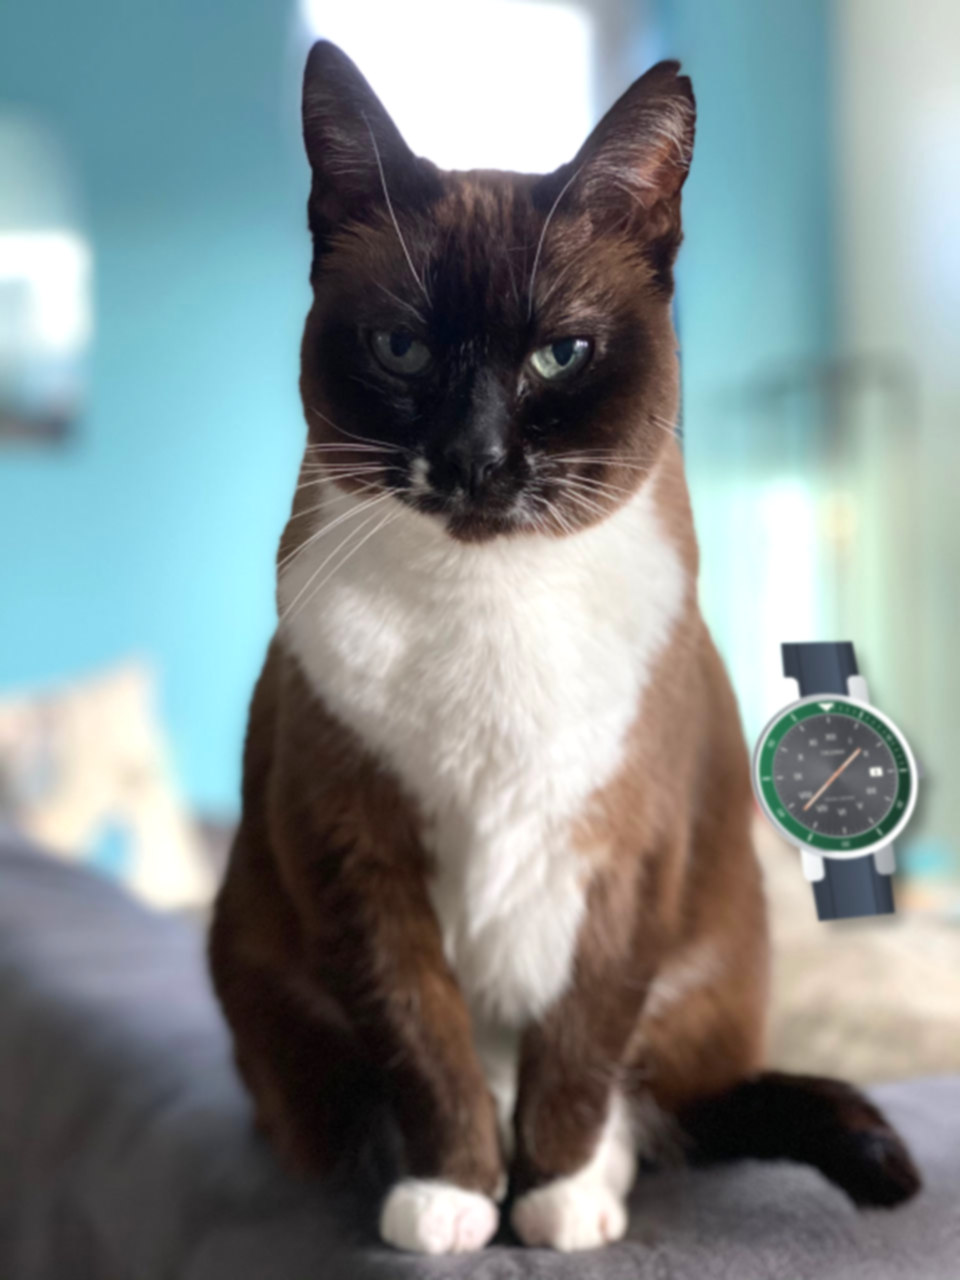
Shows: 1,38
